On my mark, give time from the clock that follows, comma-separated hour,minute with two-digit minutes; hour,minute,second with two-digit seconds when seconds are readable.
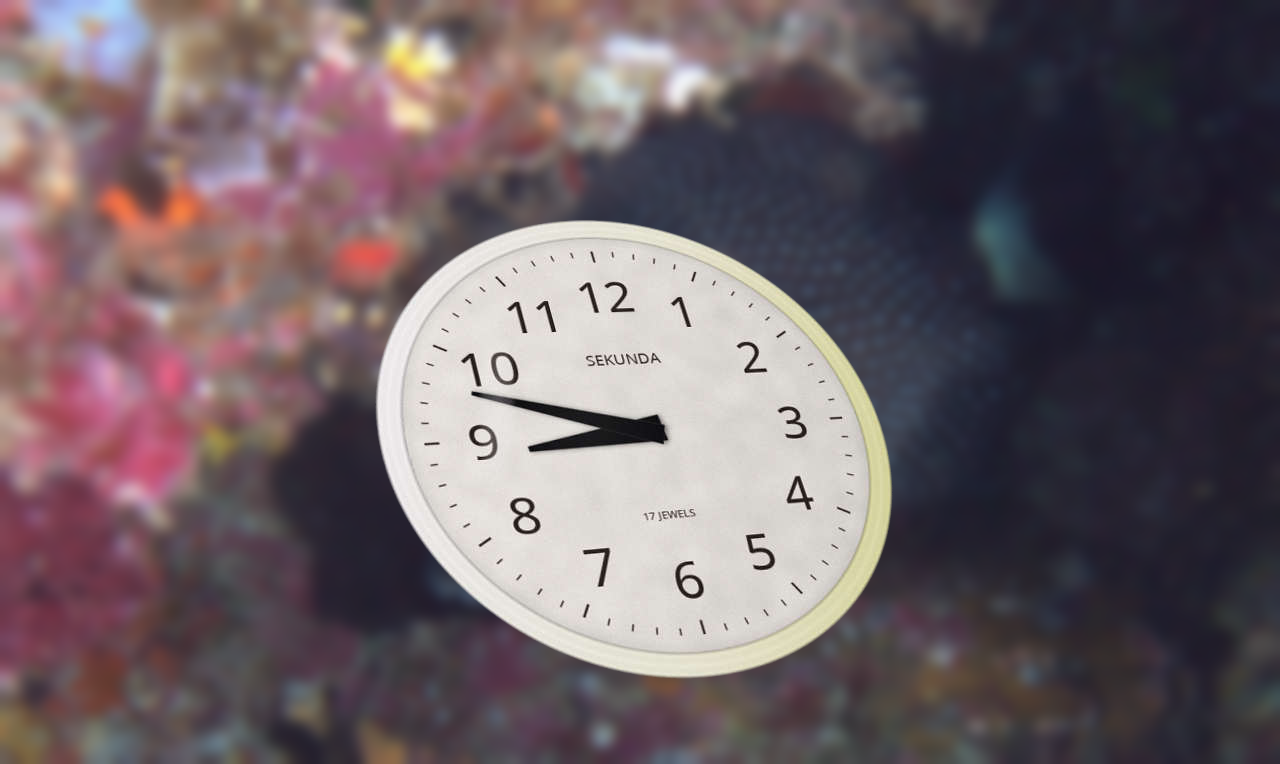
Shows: 8,48
